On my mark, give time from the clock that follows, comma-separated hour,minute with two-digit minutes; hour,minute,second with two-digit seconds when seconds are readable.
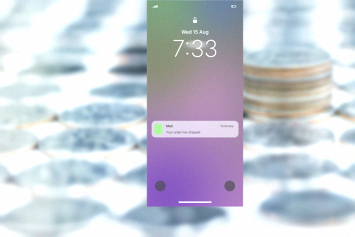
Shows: 7,33
